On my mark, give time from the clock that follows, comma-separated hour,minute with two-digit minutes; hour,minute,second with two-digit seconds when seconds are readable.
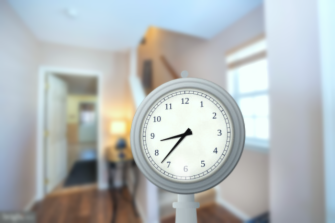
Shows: 8,37
